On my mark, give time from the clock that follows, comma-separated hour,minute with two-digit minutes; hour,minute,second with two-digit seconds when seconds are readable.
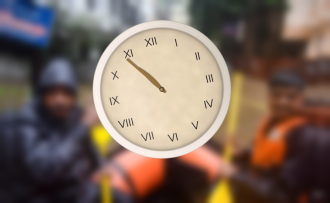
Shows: 10,54
